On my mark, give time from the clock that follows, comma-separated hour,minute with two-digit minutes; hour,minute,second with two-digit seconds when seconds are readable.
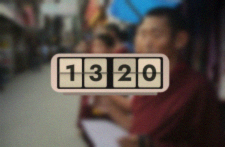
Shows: 13,20
